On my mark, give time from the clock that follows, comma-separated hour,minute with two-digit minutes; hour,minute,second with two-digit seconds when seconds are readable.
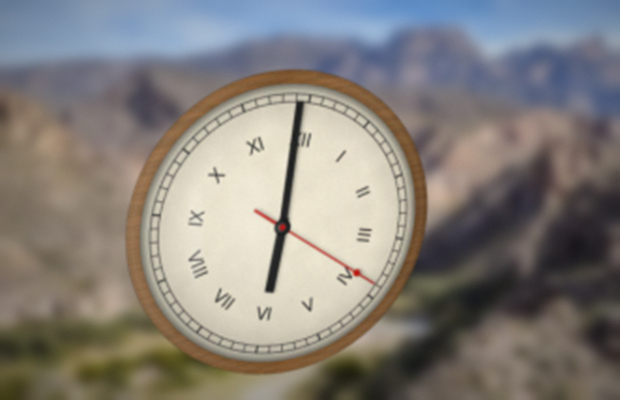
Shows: 5,59,19
